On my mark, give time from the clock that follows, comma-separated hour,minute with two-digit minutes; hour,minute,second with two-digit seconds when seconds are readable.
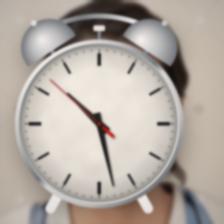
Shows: 10,27,52
